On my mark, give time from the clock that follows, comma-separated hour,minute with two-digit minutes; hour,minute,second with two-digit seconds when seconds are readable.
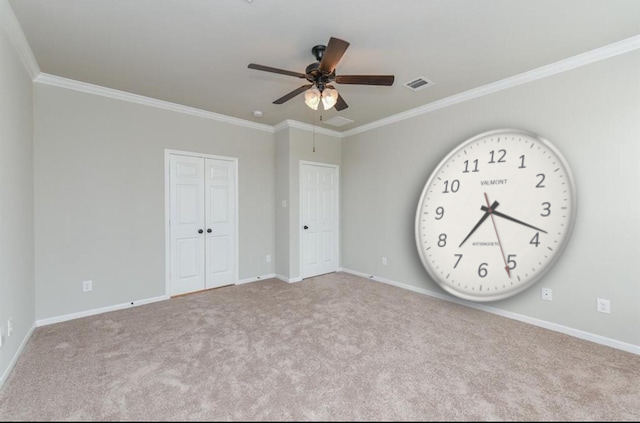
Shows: 7,18,26
